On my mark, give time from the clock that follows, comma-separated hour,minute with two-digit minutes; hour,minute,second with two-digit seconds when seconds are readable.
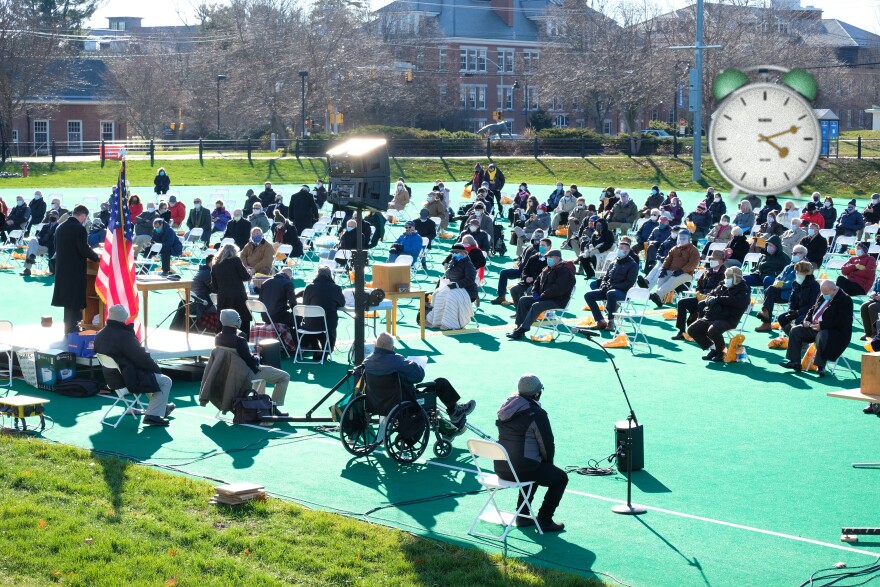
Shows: 4,12
